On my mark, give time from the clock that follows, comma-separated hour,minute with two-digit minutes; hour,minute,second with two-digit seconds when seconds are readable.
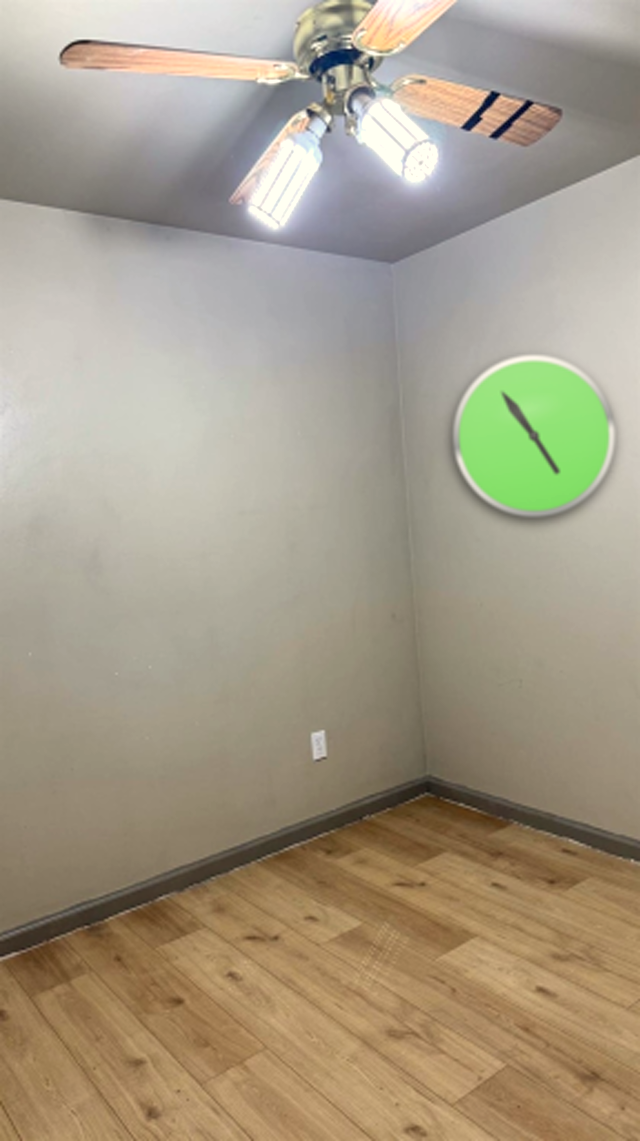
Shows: 4,54
